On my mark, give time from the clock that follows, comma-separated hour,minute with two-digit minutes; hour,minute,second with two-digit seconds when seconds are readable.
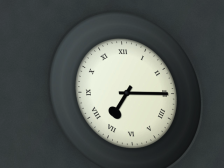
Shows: 7,15
